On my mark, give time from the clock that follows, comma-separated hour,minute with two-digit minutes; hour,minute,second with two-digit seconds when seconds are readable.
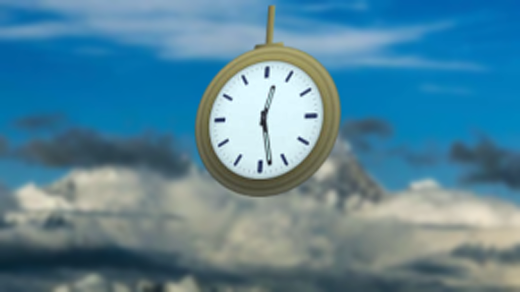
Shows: 12,28
